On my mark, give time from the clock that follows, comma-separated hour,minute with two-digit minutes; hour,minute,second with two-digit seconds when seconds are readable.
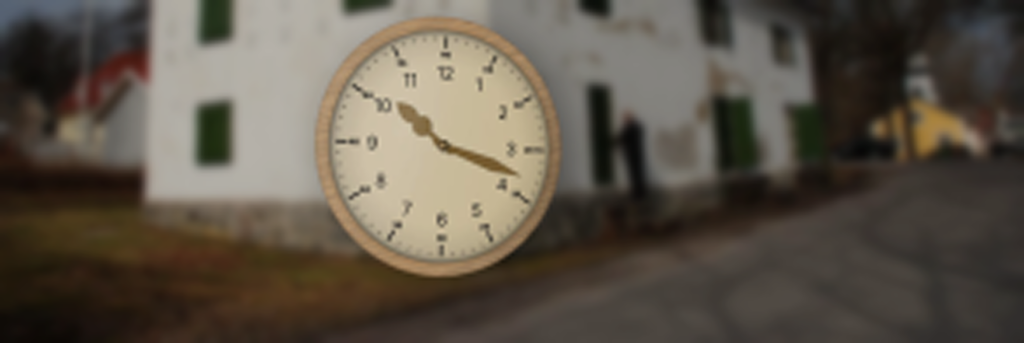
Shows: 10,18
